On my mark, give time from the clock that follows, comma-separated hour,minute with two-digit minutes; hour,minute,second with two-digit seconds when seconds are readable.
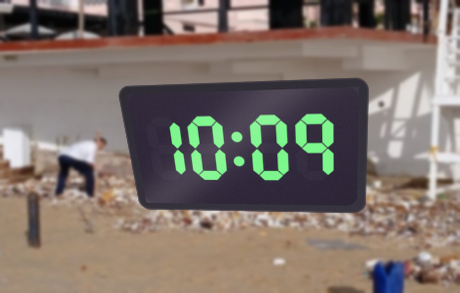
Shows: 10,09
